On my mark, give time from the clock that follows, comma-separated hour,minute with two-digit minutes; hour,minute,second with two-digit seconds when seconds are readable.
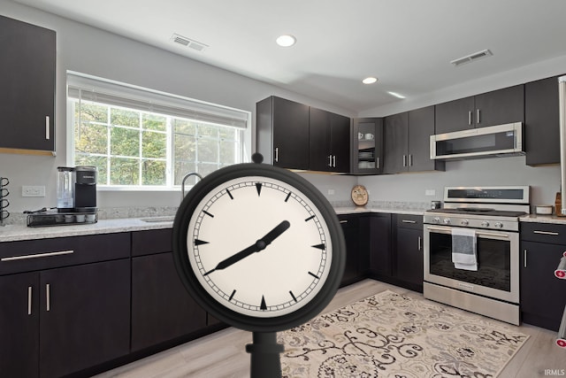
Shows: 1,40
